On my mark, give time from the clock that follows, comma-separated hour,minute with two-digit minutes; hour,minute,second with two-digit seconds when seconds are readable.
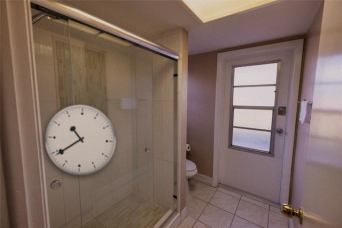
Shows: 10,39
